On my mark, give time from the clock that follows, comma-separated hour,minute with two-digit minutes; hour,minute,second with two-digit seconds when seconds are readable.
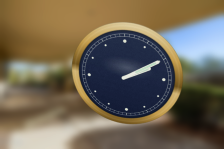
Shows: 2,10
